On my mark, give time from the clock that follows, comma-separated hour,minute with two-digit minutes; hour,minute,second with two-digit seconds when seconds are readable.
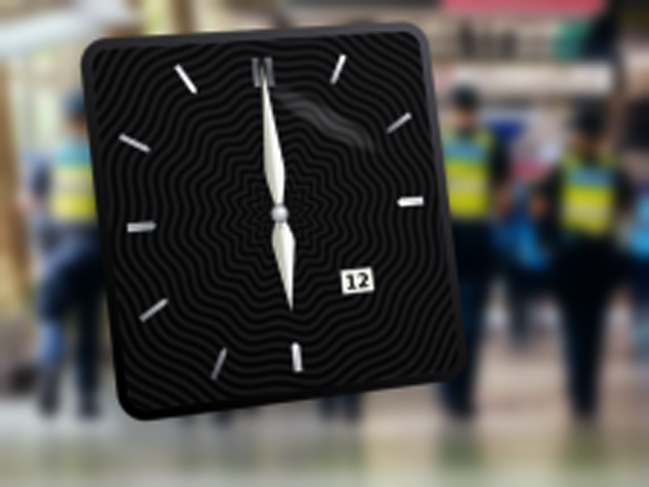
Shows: 6,00
